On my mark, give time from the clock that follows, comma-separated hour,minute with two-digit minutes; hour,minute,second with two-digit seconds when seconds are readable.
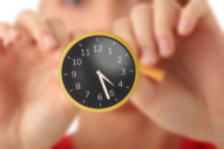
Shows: 4,27
